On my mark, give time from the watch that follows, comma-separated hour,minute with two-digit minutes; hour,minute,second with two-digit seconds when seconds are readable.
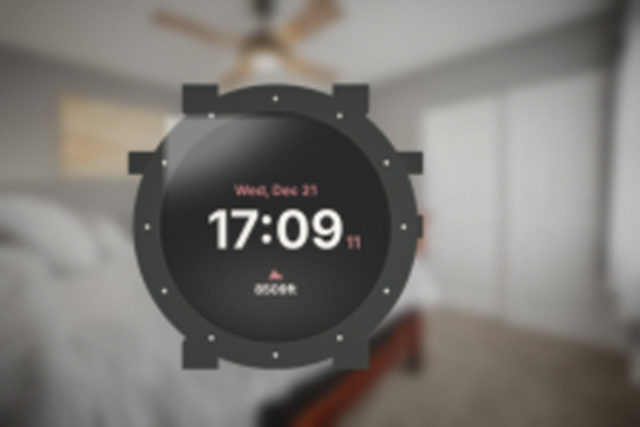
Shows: 17,09
